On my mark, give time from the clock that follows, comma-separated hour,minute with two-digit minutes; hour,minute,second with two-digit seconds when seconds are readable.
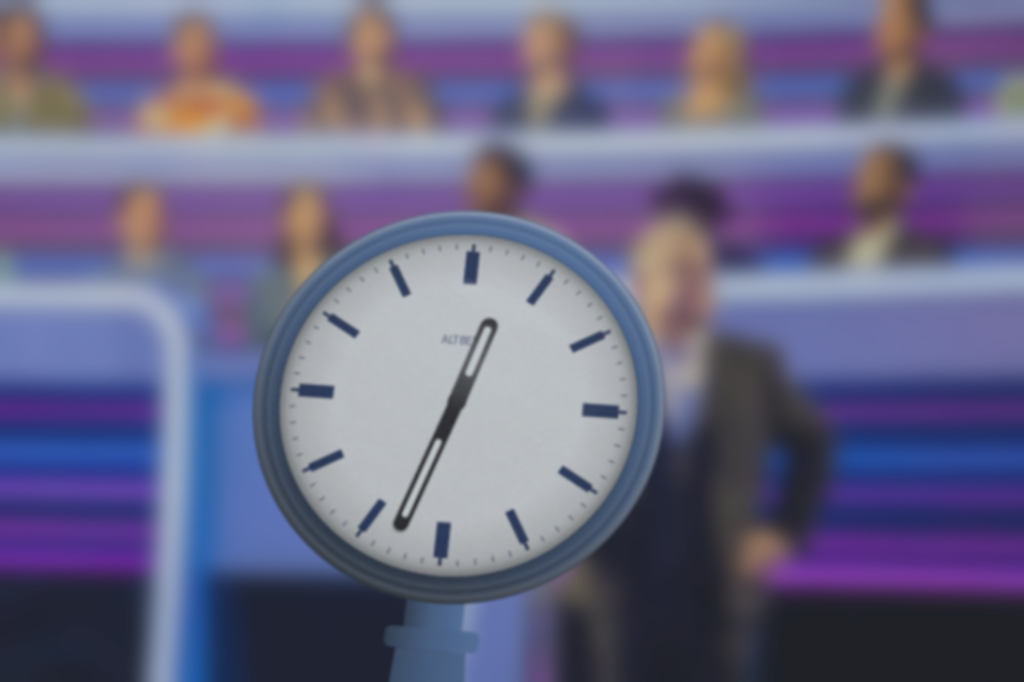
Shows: 12,33
